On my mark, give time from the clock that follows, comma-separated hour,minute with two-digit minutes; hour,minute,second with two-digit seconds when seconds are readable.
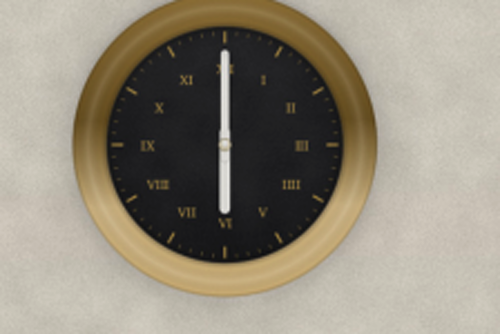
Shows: 6,00
